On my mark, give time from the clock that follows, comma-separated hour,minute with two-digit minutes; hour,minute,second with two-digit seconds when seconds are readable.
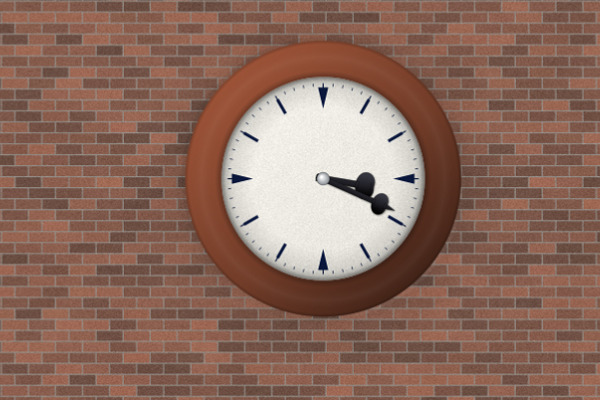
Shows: 3,19
